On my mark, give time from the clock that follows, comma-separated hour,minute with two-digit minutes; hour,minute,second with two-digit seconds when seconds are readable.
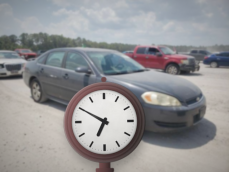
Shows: 6,50
